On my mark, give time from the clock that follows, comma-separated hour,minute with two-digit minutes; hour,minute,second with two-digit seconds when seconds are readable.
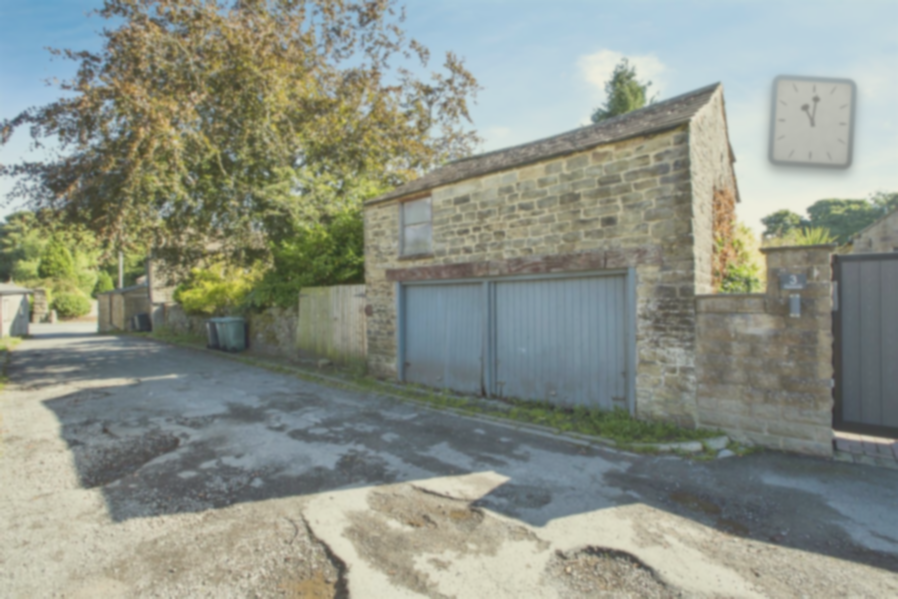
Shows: 11,01
